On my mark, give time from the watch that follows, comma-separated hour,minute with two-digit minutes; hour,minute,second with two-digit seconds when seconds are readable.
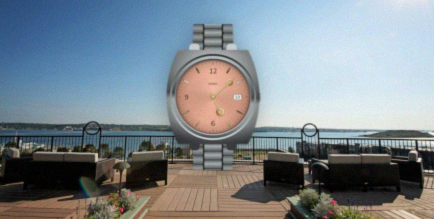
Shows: 5,08
